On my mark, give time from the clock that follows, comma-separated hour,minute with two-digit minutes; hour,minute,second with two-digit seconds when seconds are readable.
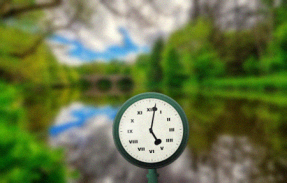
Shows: 5,02
